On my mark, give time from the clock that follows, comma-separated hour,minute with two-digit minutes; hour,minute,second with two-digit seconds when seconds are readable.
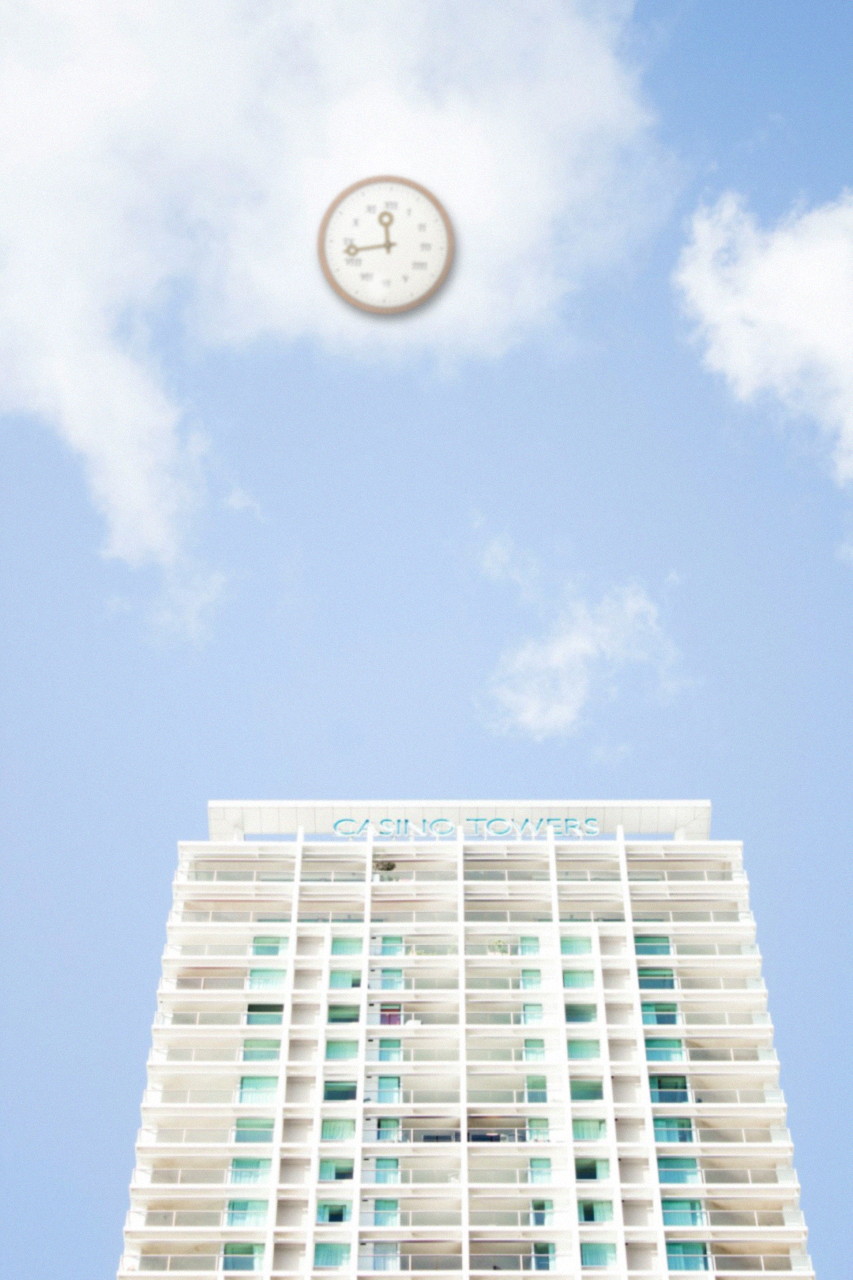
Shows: 11,43
